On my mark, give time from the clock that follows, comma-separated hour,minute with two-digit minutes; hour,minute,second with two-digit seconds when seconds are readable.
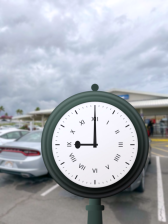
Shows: 9,00
